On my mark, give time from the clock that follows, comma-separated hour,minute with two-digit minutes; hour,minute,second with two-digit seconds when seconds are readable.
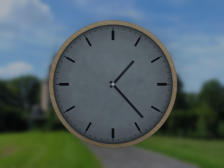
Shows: 1,23
